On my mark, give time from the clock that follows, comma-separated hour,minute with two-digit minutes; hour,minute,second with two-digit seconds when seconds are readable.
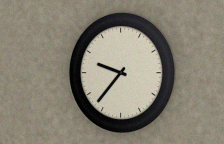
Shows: 9,37
